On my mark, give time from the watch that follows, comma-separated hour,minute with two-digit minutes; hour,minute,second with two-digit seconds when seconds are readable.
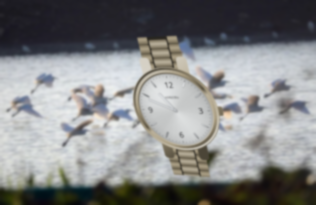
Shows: 10,49
